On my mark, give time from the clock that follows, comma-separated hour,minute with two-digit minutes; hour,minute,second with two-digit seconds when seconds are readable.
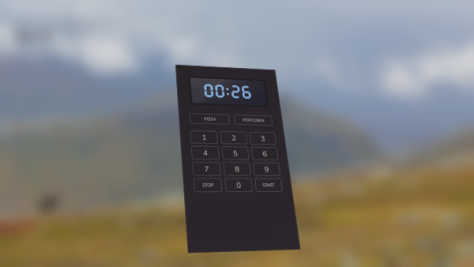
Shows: 0,26
